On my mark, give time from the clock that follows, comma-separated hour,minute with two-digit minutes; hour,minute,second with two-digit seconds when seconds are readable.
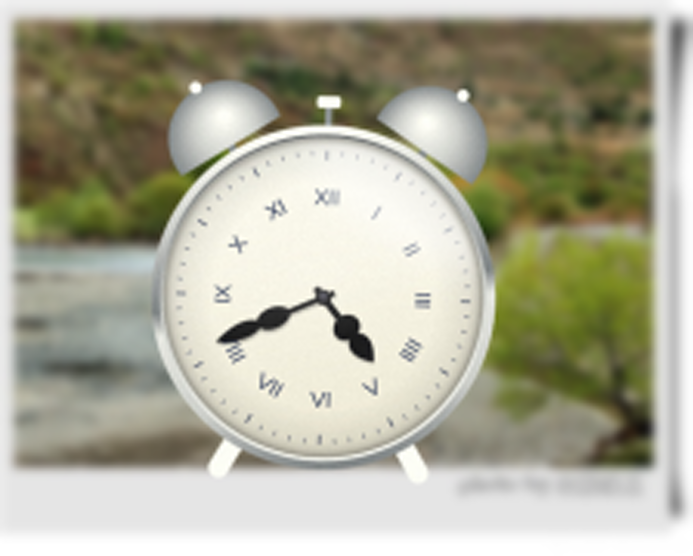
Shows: 4,41
